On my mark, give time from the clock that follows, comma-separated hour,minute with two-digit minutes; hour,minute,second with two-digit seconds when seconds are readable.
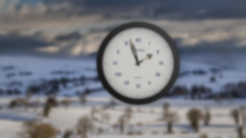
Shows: 1,57
